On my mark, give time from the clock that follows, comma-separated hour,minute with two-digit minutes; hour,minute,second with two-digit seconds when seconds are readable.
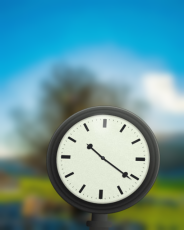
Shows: 10,21
